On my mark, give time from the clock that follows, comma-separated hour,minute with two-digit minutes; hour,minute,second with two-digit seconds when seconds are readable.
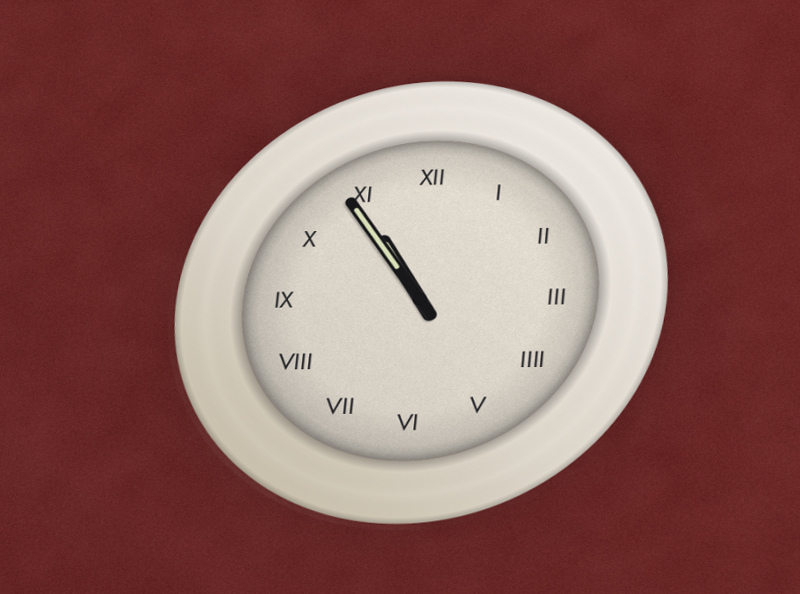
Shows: 10,54
